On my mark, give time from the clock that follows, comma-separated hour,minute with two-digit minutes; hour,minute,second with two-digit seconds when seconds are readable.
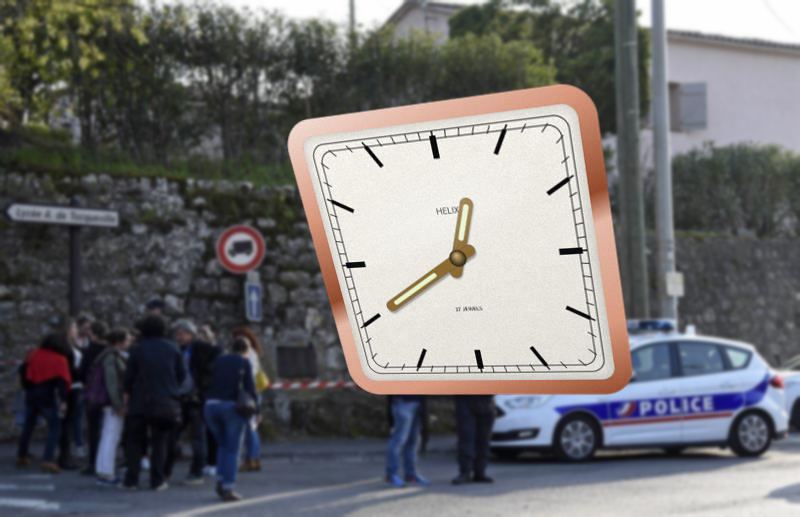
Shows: 12,40
